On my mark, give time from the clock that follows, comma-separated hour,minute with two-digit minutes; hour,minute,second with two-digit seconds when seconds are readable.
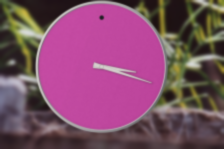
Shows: 3,18
